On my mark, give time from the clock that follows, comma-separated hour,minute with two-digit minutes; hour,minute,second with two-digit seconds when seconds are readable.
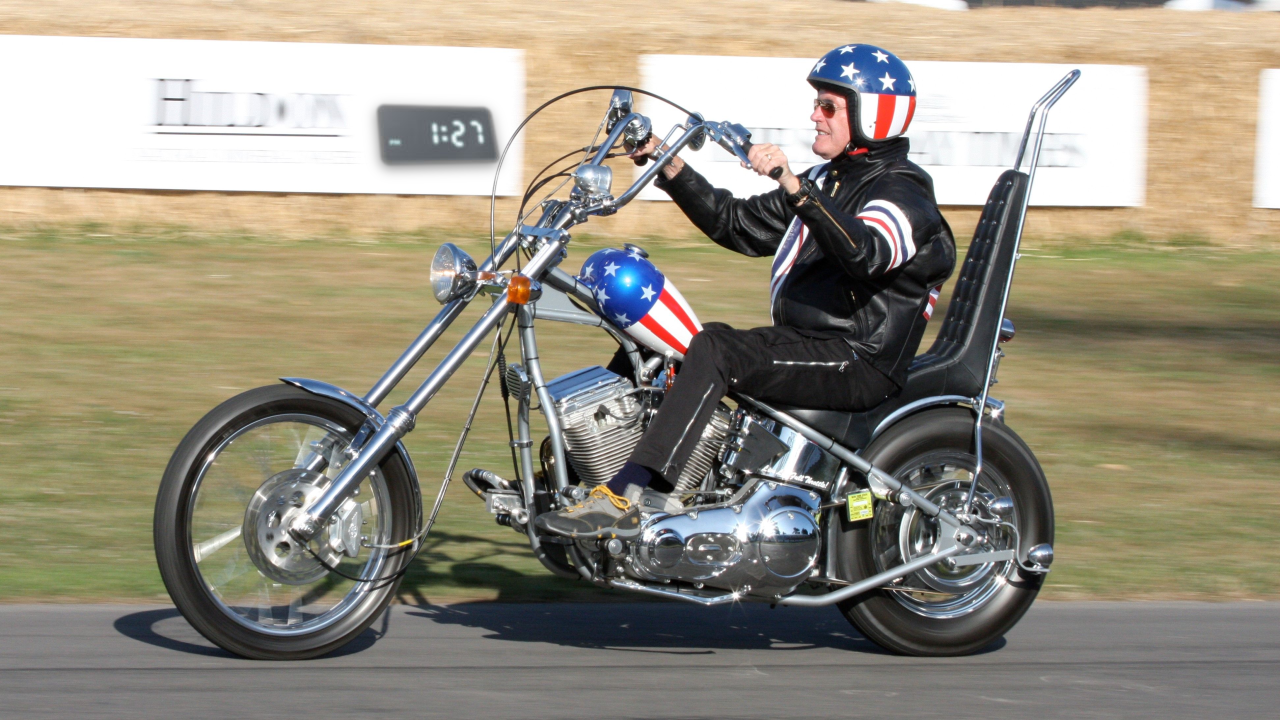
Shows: 1,27
